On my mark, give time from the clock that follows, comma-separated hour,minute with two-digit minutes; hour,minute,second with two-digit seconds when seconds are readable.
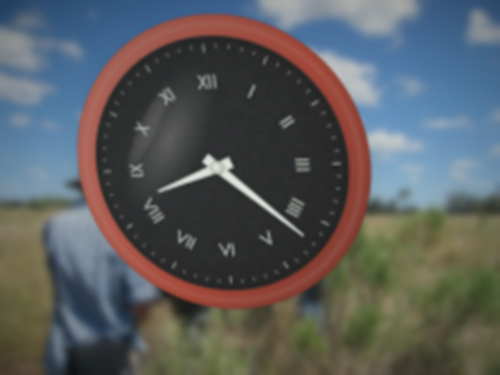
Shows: 8,22
